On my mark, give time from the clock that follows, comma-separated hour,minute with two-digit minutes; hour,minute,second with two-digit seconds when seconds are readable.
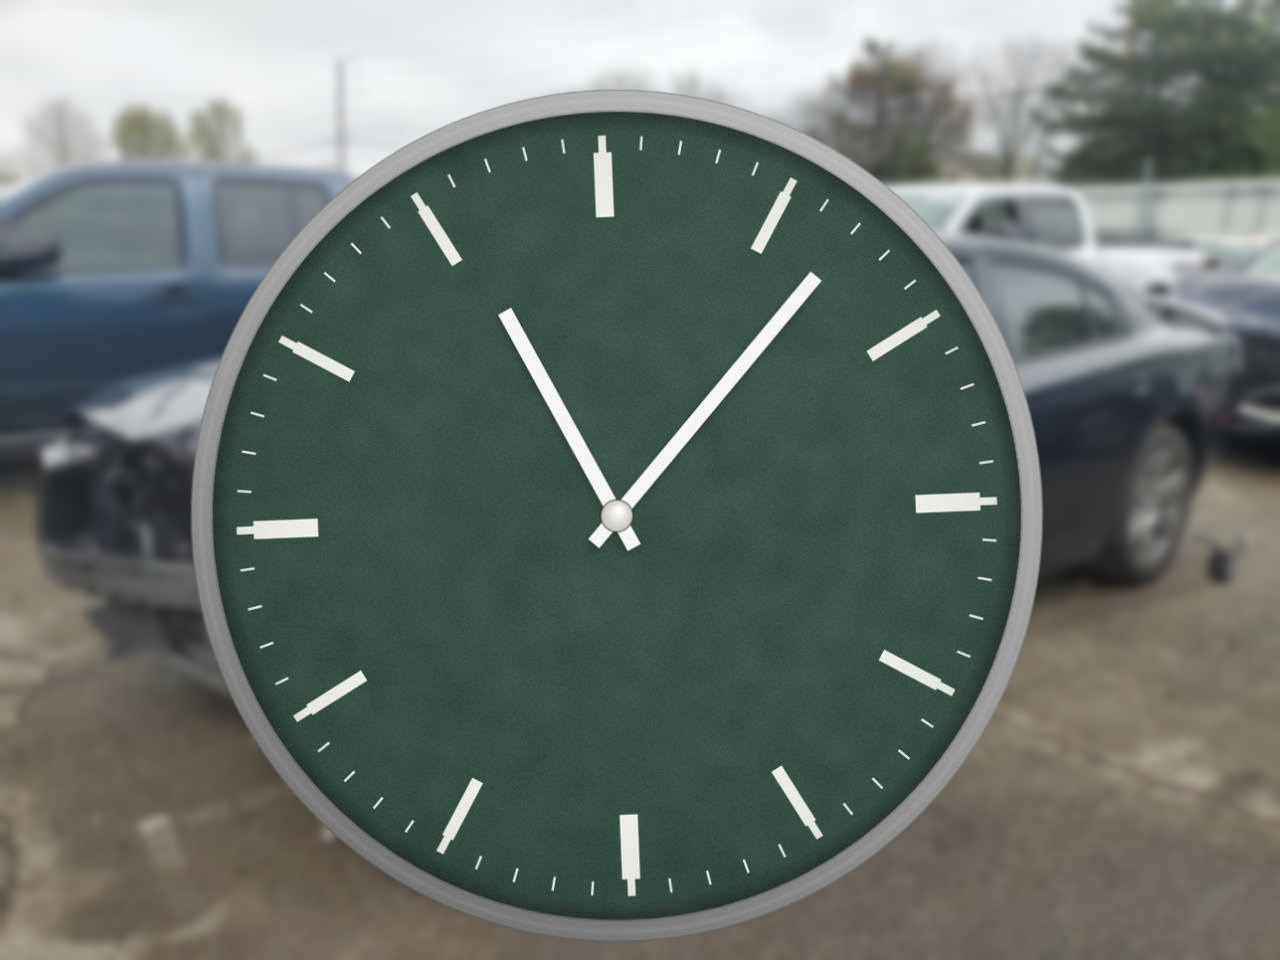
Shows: 11,07
